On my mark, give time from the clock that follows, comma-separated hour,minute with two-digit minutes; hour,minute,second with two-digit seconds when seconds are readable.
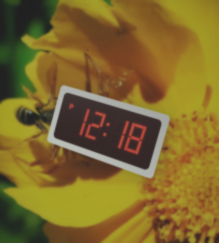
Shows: 12,18
